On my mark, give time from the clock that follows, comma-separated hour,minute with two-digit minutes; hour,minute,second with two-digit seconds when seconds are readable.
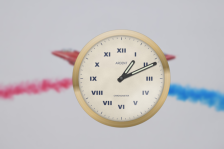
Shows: 1,11
